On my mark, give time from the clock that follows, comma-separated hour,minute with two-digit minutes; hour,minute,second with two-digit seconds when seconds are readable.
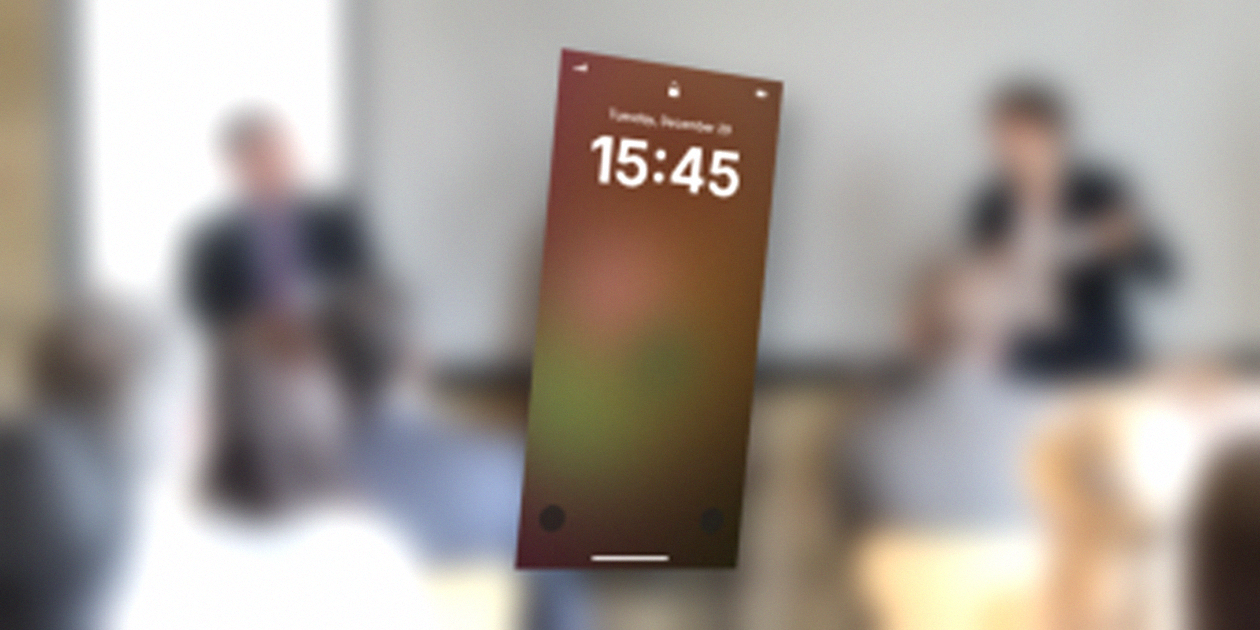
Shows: 15,45
